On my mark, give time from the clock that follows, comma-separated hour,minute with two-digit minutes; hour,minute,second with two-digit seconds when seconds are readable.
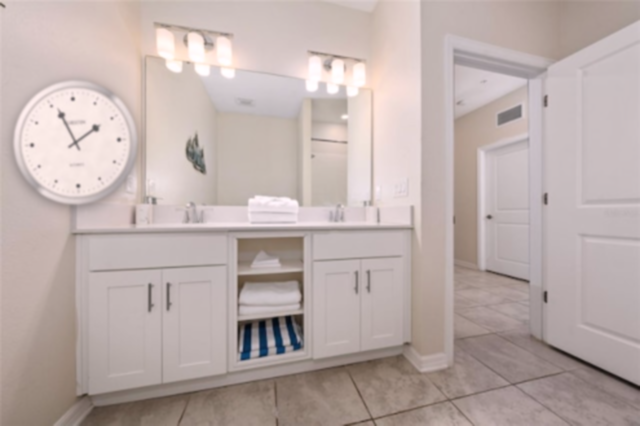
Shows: 1,56
